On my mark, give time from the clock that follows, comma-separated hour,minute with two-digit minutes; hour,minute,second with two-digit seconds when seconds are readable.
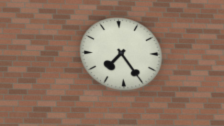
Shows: 7,25
